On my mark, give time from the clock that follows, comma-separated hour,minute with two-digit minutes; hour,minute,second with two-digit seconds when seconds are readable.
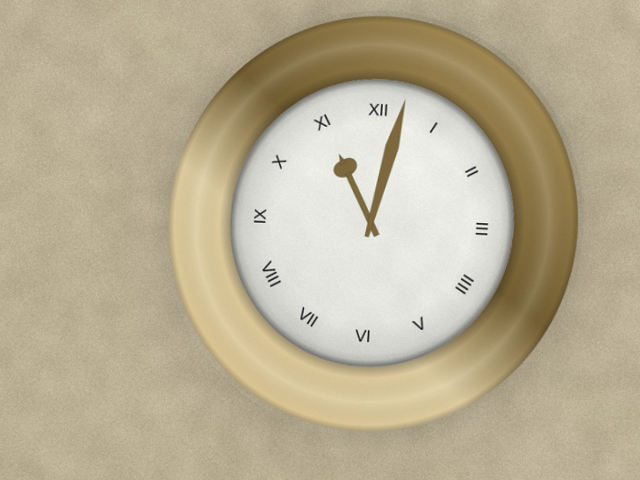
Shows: 11,02
